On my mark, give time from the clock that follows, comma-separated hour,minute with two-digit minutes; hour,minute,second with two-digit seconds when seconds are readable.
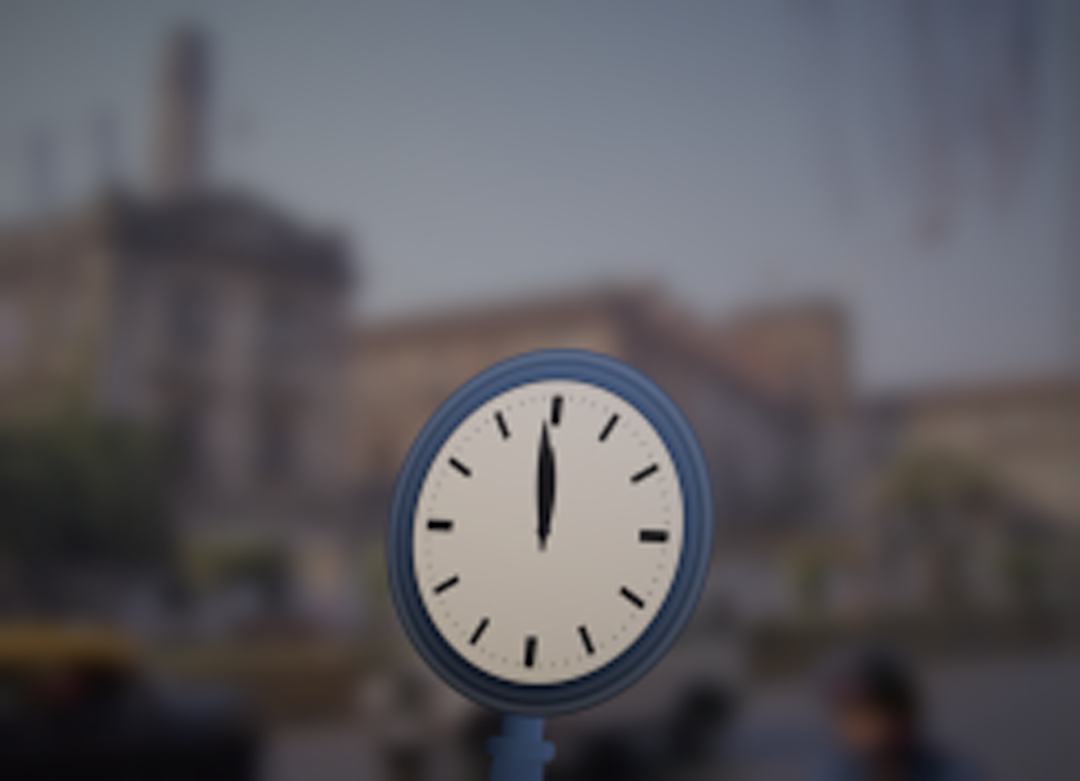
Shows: 11,59
